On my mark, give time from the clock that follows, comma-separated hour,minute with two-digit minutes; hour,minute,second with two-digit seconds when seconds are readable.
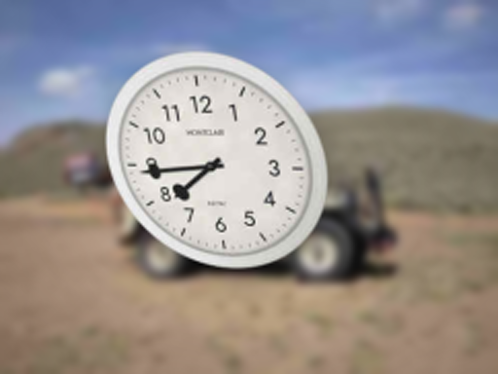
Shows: 7,44
